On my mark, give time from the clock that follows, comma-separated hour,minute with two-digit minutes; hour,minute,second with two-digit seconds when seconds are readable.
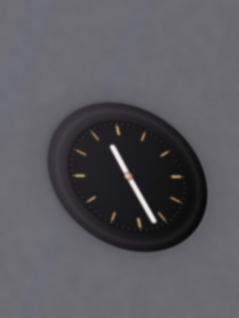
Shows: 11,27
